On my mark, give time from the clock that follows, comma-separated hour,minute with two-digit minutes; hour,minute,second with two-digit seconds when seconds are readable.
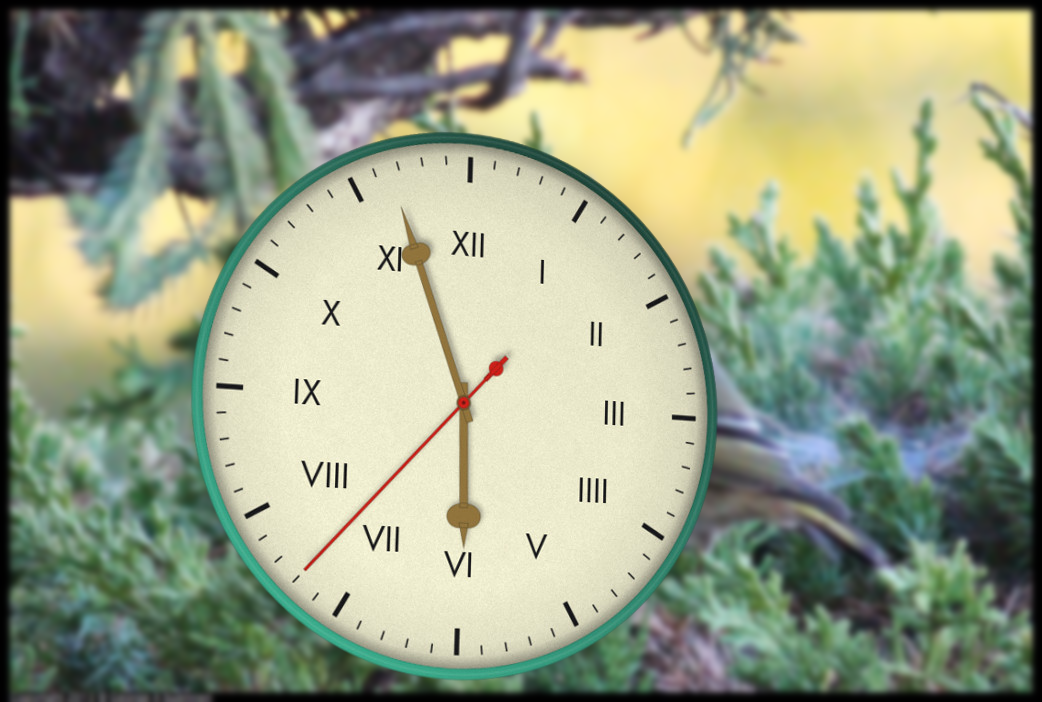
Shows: 5,56,37
